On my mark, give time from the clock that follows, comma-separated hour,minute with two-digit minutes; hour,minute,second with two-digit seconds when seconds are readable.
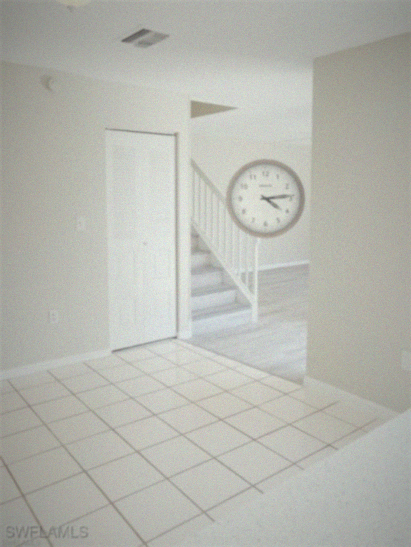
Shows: 4,14
